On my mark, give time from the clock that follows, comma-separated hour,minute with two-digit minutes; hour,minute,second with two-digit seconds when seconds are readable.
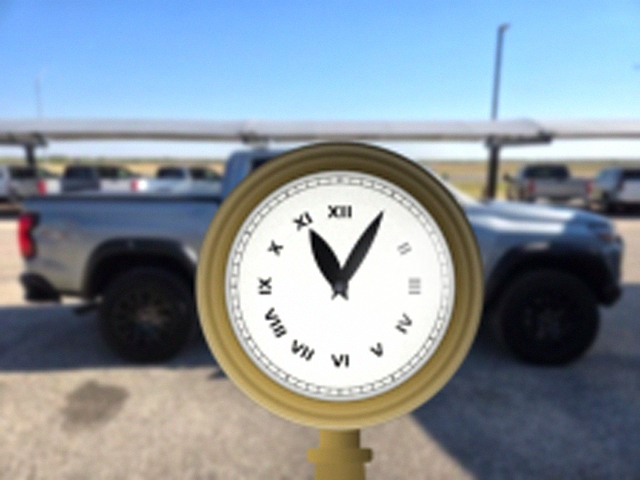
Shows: 11,05
